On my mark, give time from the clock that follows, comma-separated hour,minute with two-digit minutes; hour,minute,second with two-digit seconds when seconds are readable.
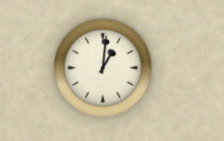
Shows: 1,01
